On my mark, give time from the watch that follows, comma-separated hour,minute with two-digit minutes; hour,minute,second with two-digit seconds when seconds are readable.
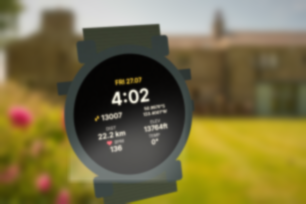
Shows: 4,02
